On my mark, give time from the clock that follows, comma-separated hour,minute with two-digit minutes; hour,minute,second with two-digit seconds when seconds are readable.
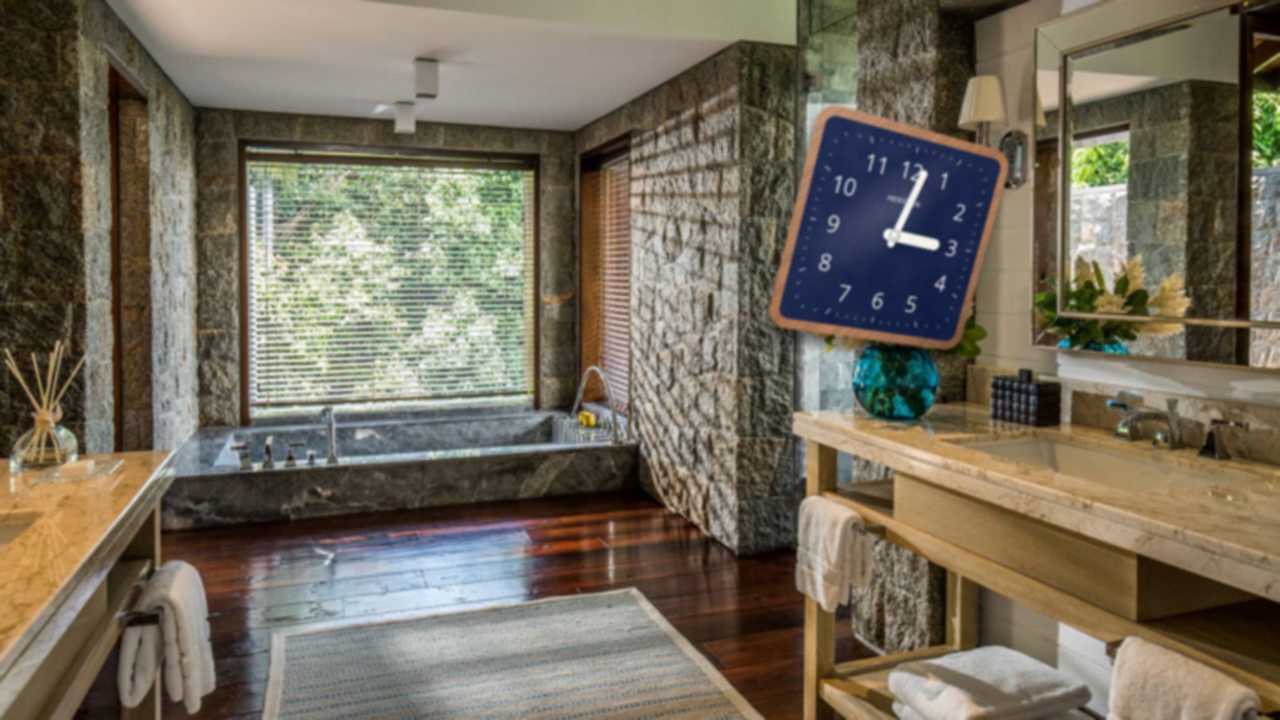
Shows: 3,02
